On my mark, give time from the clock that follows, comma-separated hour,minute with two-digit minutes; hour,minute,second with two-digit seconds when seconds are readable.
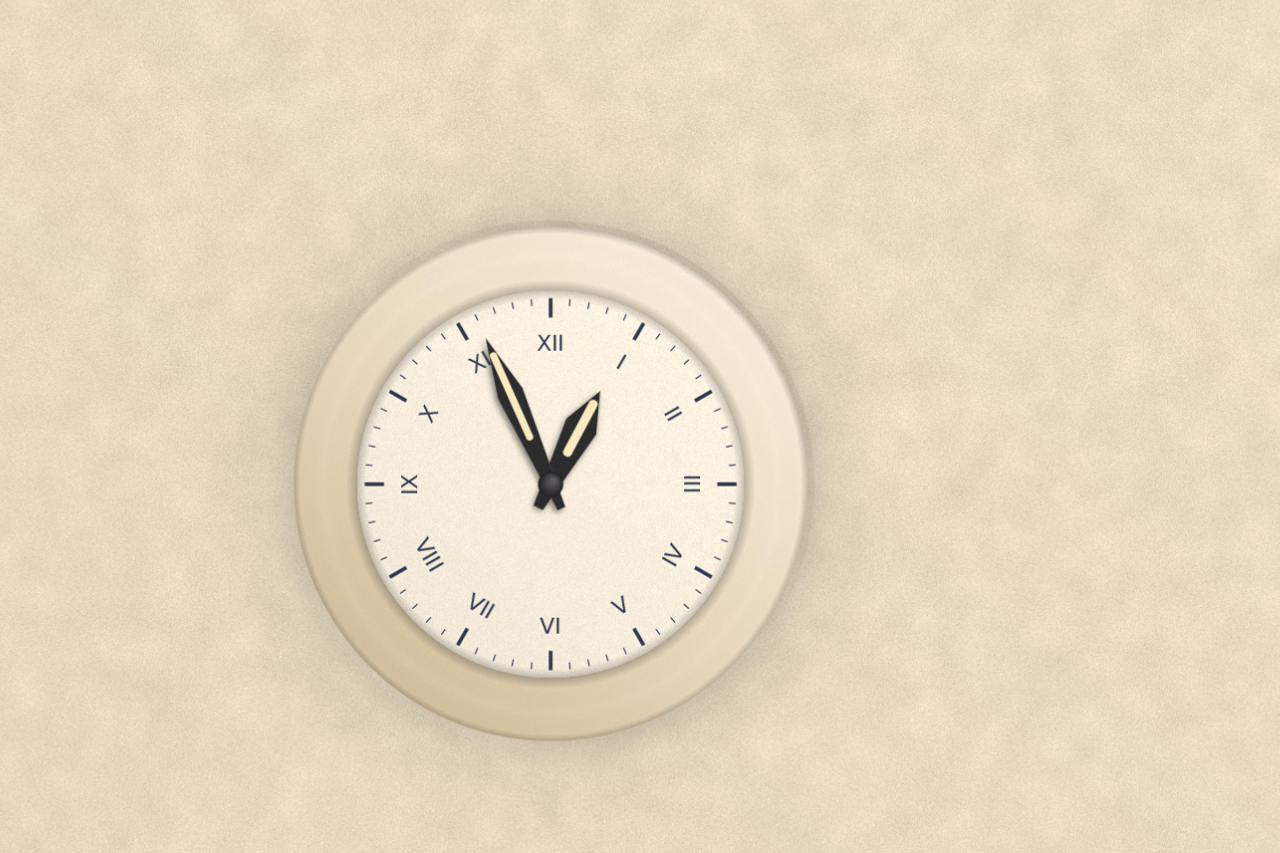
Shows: 12,56
